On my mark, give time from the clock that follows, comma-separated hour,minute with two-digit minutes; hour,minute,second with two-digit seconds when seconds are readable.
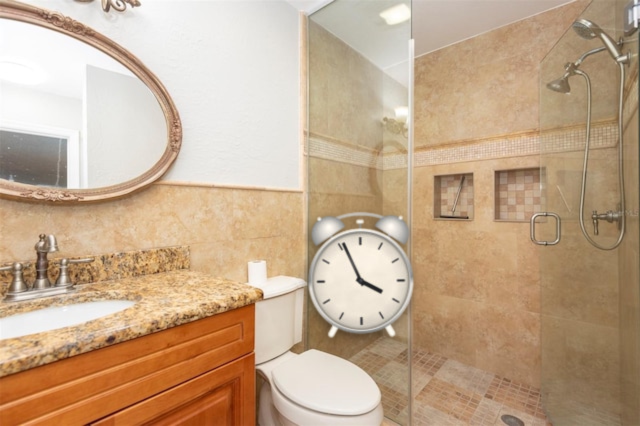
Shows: 3,56
